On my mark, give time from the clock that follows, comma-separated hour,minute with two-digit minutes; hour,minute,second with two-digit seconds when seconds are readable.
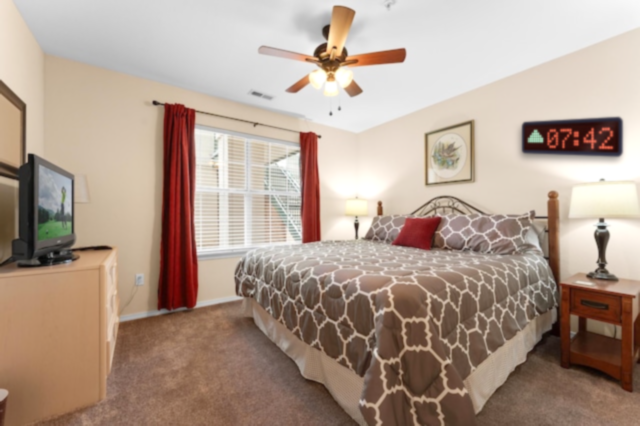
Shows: 7,42
